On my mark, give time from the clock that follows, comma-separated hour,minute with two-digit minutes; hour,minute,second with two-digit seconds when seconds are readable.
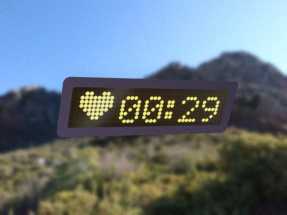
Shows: 0,29
